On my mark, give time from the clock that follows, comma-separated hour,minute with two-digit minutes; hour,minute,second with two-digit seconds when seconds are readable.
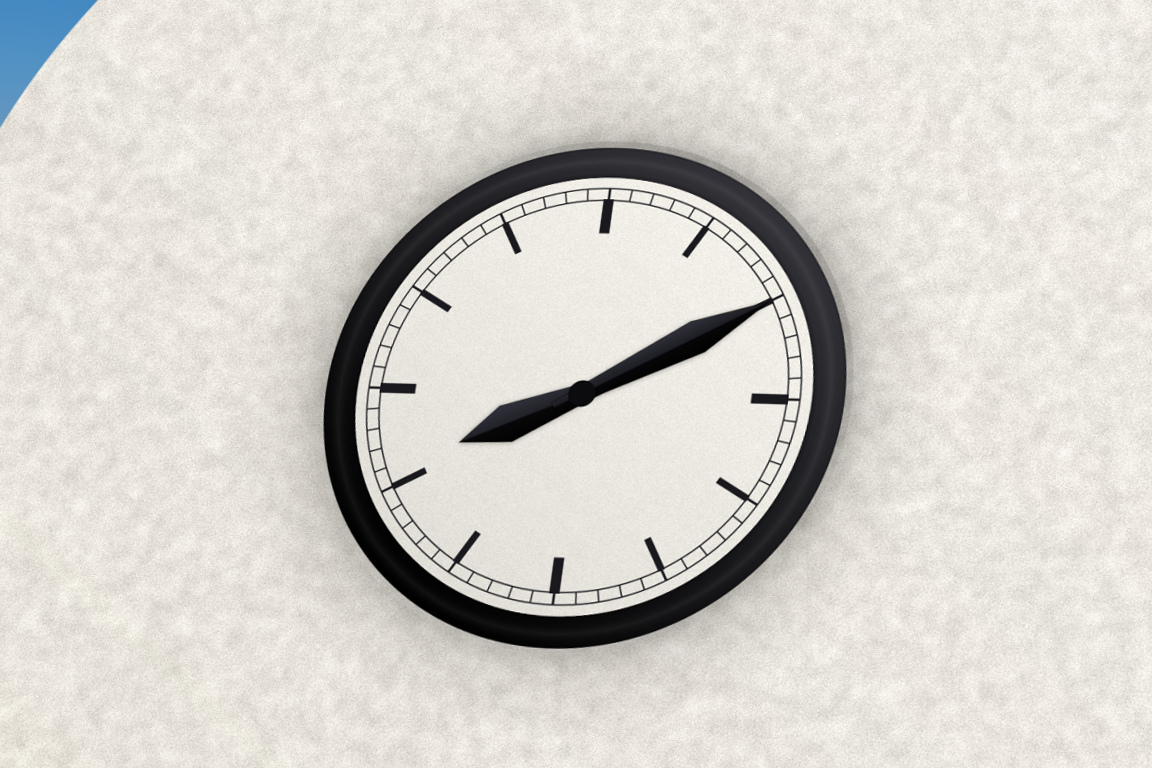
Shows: 8,10
